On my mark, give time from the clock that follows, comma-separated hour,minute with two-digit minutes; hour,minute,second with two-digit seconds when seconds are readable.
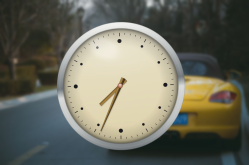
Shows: 7,34
